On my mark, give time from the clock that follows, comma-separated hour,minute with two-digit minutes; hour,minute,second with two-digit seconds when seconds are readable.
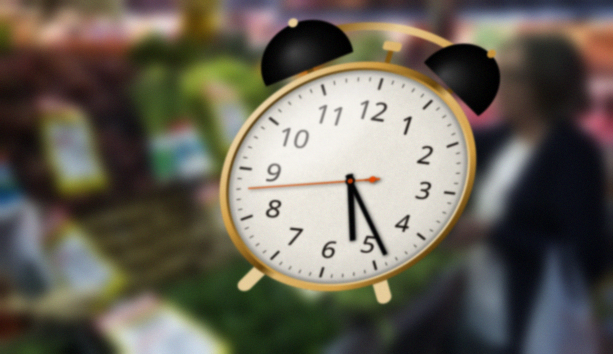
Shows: 5,23,43
